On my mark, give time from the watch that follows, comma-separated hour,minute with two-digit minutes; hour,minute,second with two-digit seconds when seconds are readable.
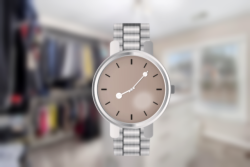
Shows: 8,07
